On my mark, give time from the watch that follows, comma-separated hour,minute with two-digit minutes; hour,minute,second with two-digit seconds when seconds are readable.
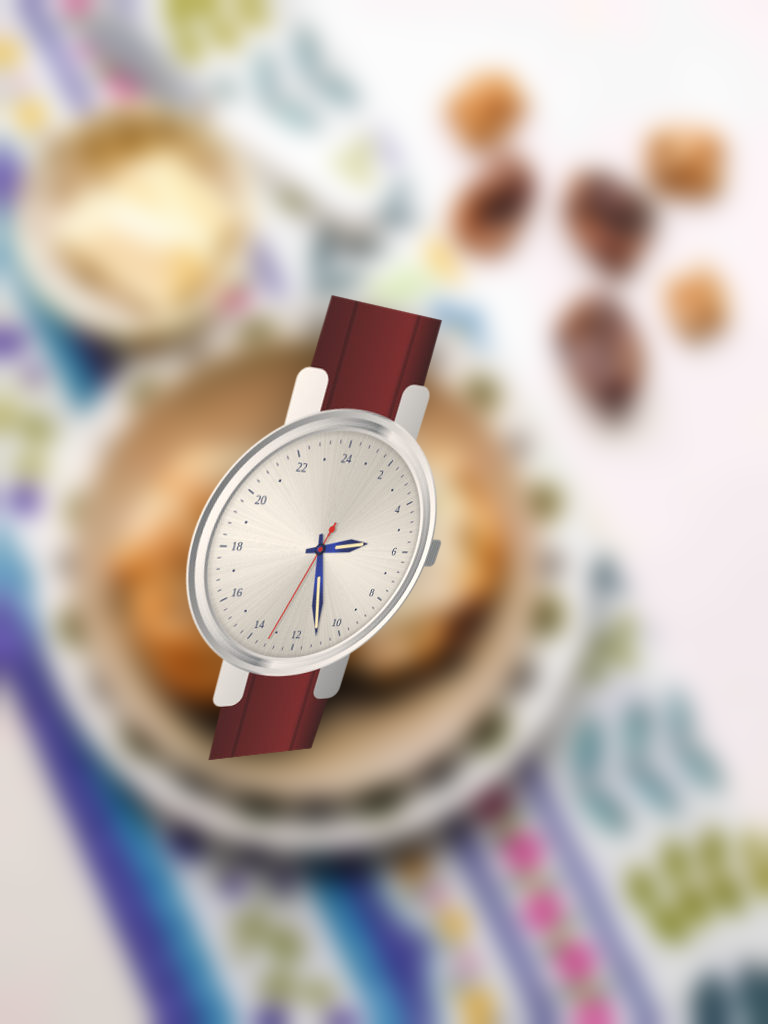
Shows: 5,27,33
